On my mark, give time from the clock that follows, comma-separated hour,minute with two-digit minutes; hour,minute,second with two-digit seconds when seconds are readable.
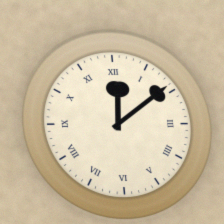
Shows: 12,09
